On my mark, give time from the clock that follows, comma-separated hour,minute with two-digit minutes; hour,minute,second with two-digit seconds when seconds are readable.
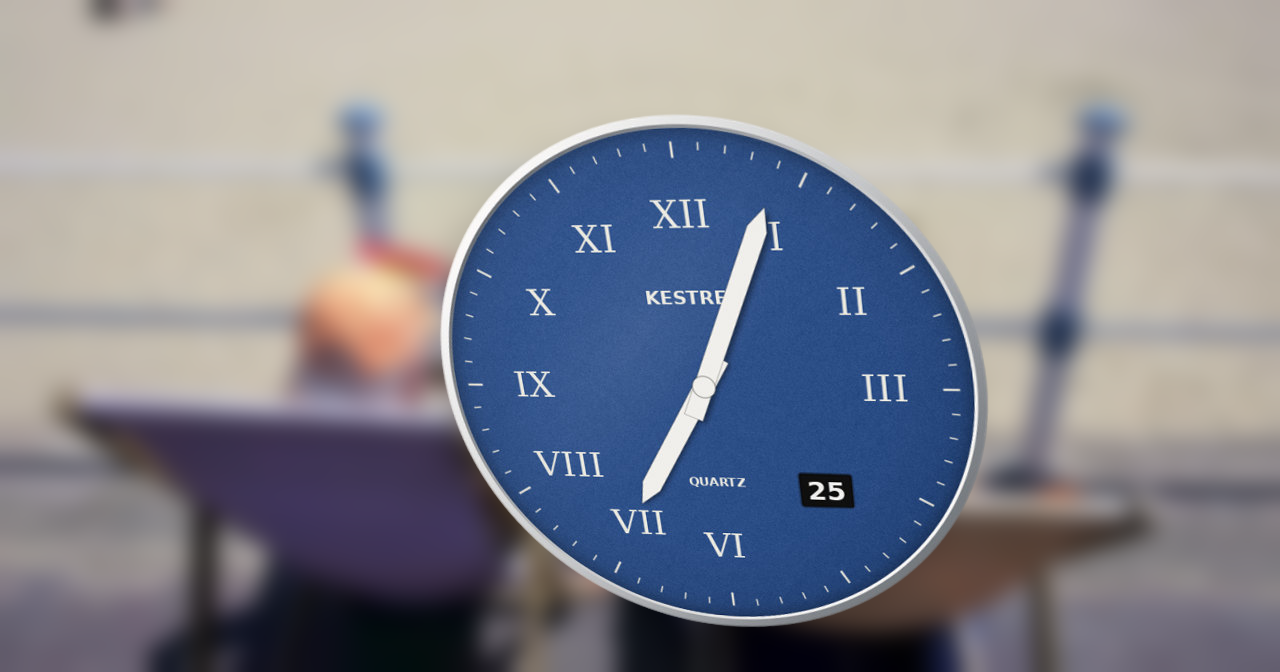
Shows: 7,04
